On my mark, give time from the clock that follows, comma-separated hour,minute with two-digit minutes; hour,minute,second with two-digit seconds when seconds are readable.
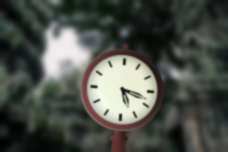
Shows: 5,18
